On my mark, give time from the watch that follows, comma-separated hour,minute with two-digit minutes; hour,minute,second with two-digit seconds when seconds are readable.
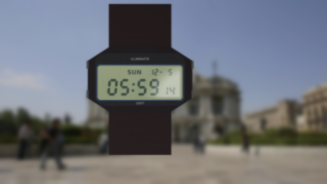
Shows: 5,59,14
